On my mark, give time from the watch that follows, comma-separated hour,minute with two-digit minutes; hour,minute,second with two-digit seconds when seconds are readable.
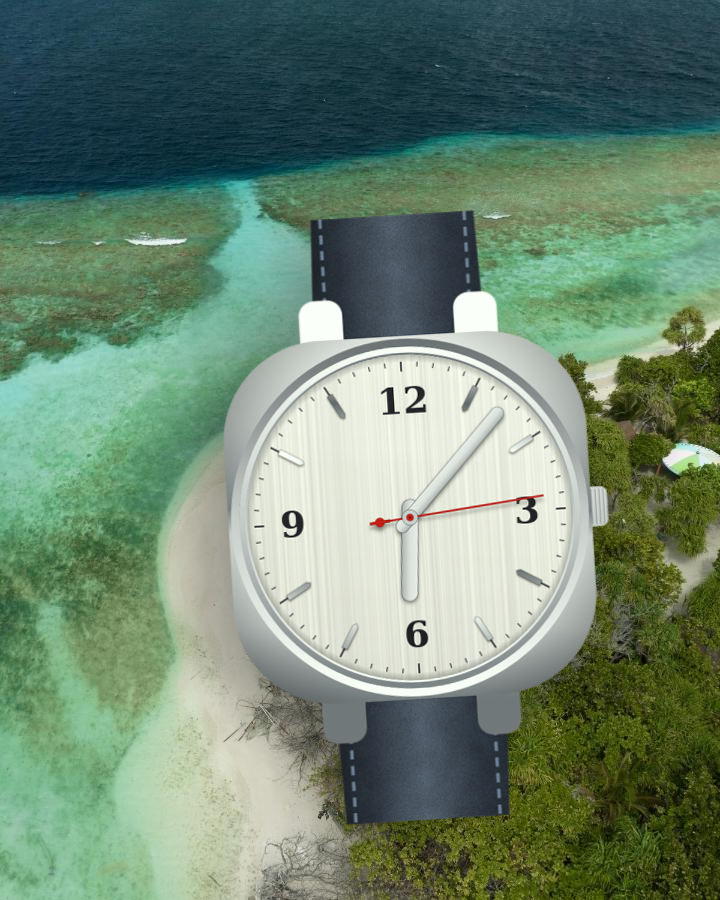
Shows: 6,07,14
